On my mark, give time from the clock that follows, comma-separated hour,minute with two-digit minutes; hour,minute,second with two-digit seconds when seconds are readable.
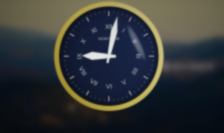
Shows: 9,02
